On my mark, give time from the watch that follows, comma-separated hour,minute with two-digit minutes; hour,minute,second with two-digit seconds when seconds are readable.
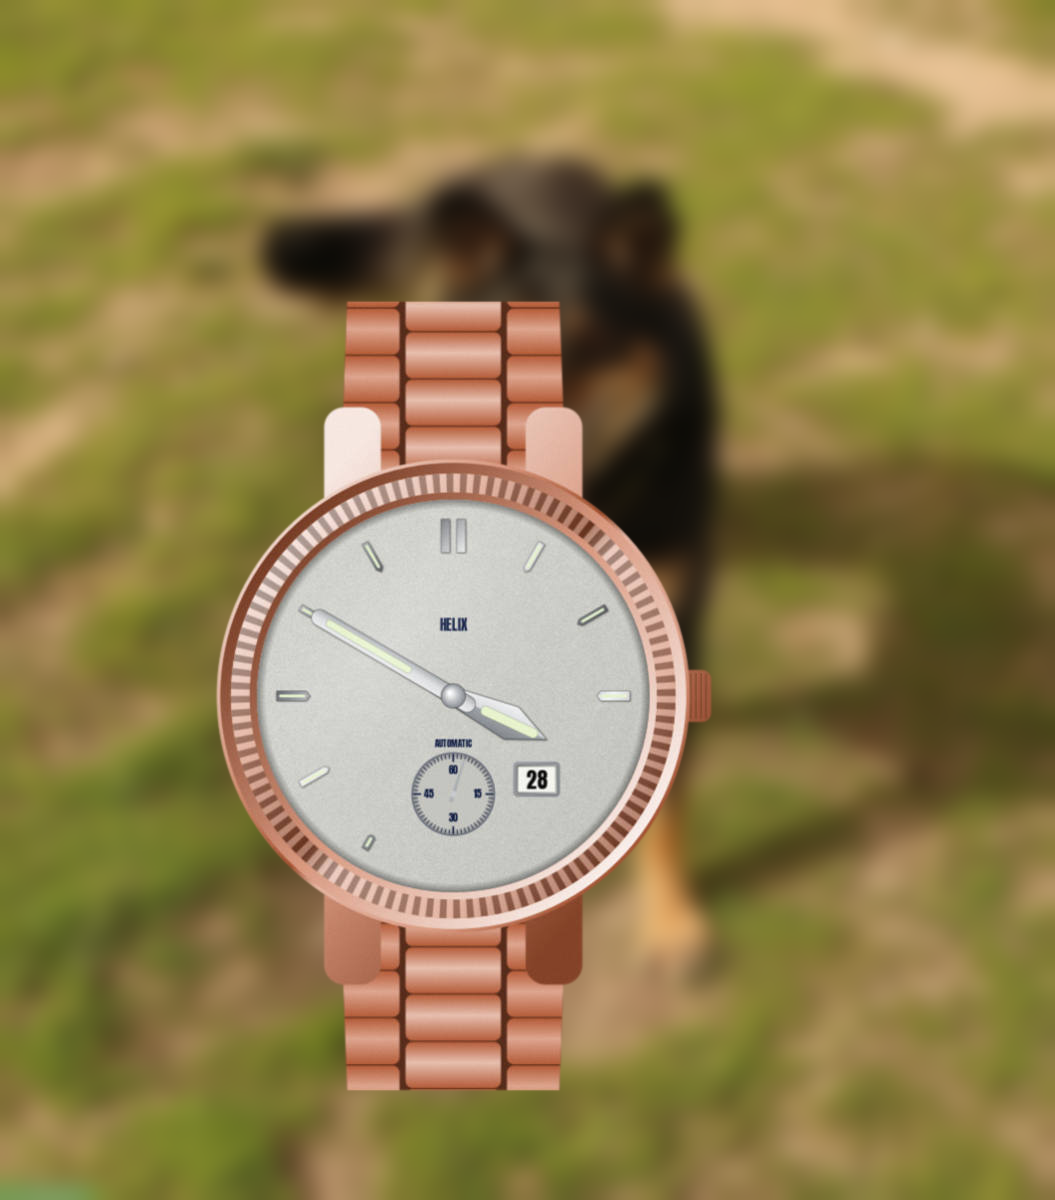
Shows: 3,50,03
